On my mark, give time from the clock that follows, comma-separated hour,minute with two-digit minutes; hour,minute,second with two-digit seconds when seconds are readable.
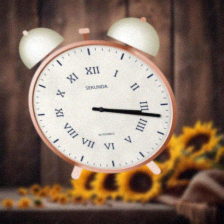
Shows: 3,17
